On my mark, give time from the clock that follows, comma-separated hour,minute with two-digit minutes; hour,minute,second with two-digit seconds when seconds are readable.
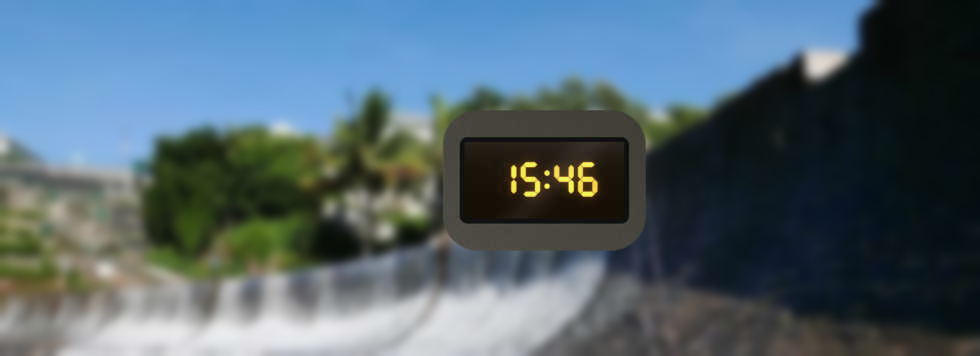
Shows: 15,46
